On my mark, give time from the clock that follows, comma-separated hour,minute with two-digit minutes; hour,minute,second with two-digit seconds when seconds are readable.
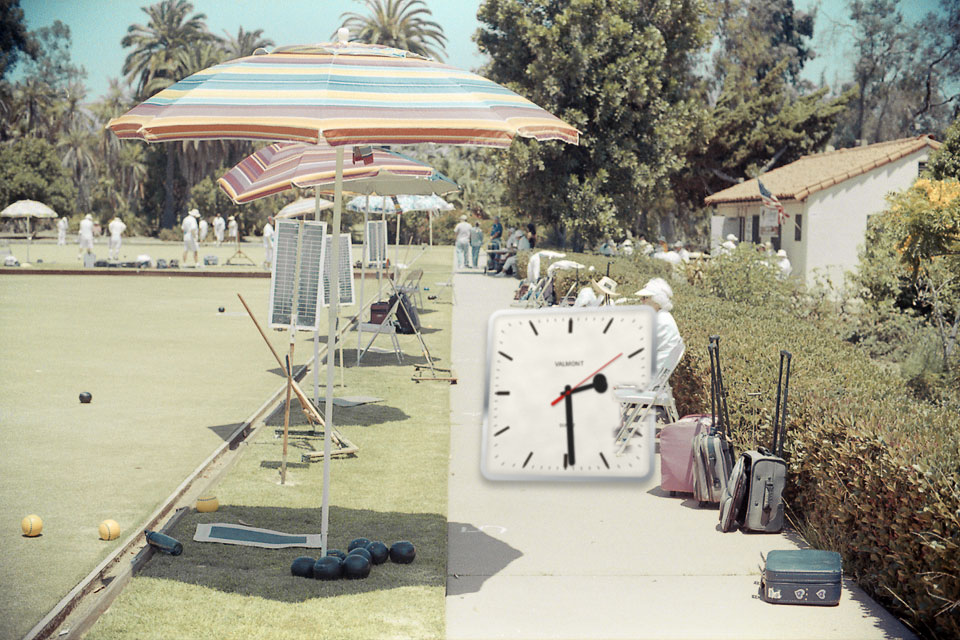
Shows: 2,29,09
